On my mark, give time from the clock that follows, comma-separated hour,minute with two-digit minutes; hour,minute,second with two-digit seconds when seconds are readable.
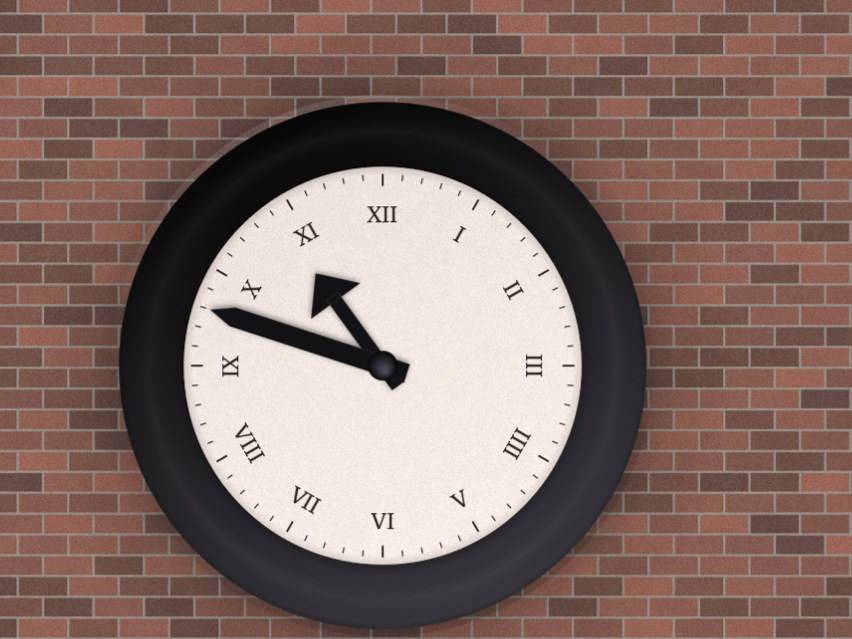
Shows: 10,48
